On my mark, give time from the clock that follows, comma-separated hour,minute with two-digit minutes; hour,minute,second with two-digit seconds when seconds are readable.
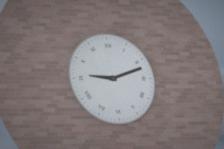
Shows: 9,12
